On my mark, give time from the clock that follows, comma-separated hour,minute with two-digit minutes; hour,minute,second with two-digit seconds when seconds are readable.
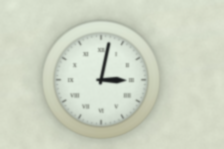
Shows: 3,02
